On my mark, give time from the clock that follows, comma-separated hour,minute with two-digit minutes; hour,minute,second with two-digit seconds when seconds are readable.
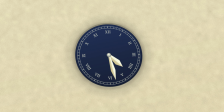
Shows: 4,28
